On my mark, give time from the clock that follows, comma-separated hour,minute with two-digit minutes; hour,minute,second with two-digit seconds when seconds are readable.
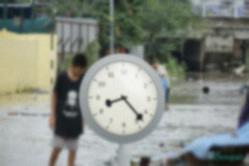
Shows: 8,23
